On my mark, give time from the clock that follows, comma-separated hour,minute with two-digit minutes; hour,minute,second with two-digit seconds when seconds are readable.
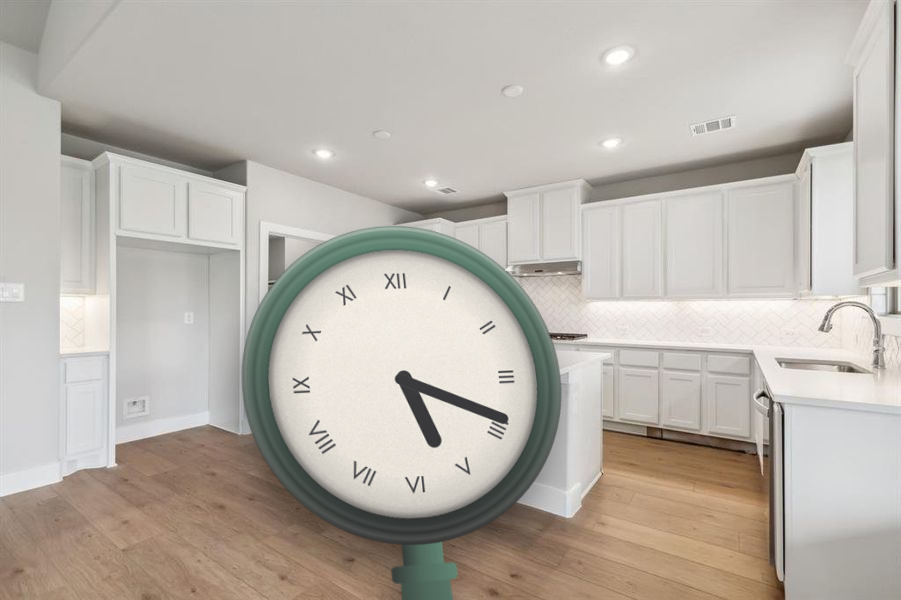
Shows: 5,19
